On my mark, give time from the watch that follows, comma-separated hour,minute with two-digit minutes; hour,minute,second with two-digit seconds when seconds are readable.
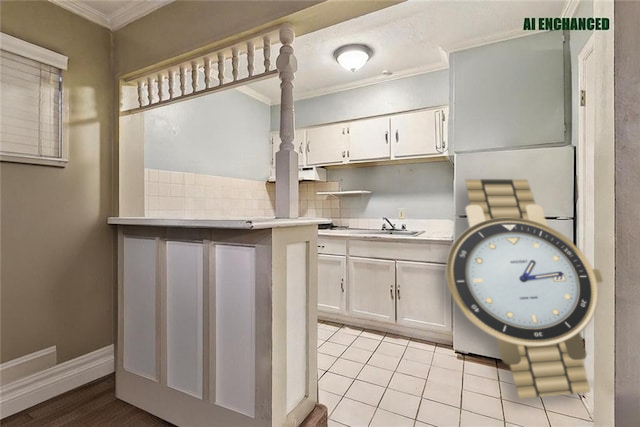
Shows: 1,14
